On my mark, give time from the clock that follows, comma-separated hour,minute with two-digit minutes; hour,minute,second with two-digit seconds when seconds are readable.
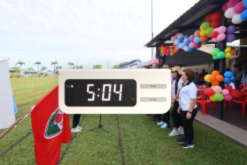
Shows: 5,04
